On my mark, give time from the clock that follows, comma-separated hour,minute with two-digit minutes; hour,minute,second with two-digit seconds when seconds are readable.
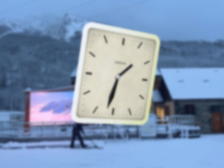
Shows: 1,32
